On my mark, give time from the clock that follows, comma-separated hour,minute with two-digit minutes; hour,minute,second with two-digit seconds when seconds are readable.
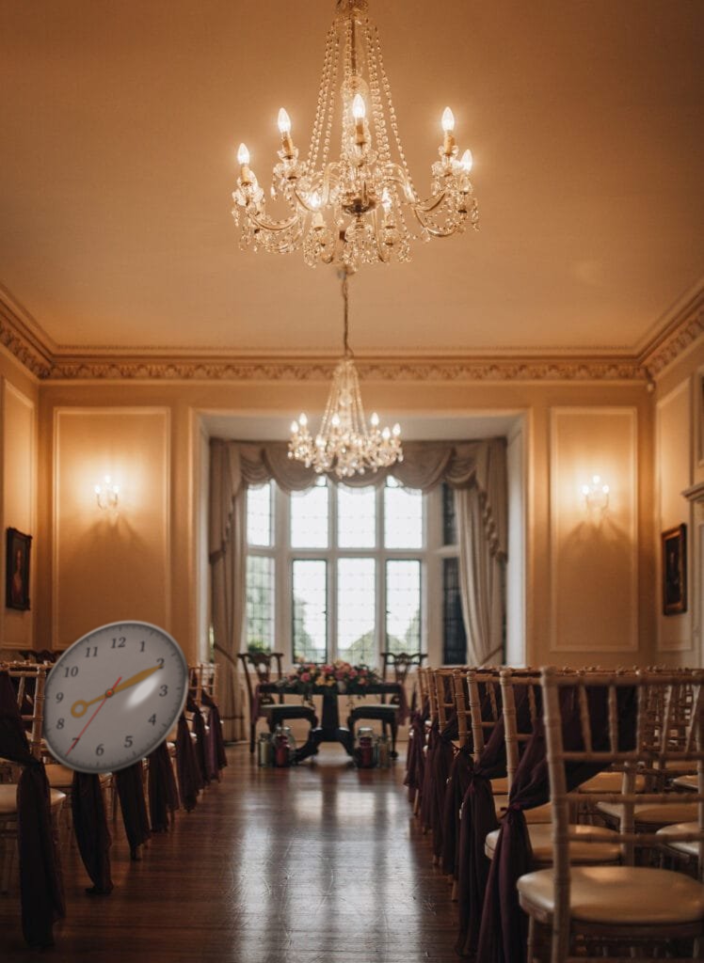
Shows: 8,10,35
